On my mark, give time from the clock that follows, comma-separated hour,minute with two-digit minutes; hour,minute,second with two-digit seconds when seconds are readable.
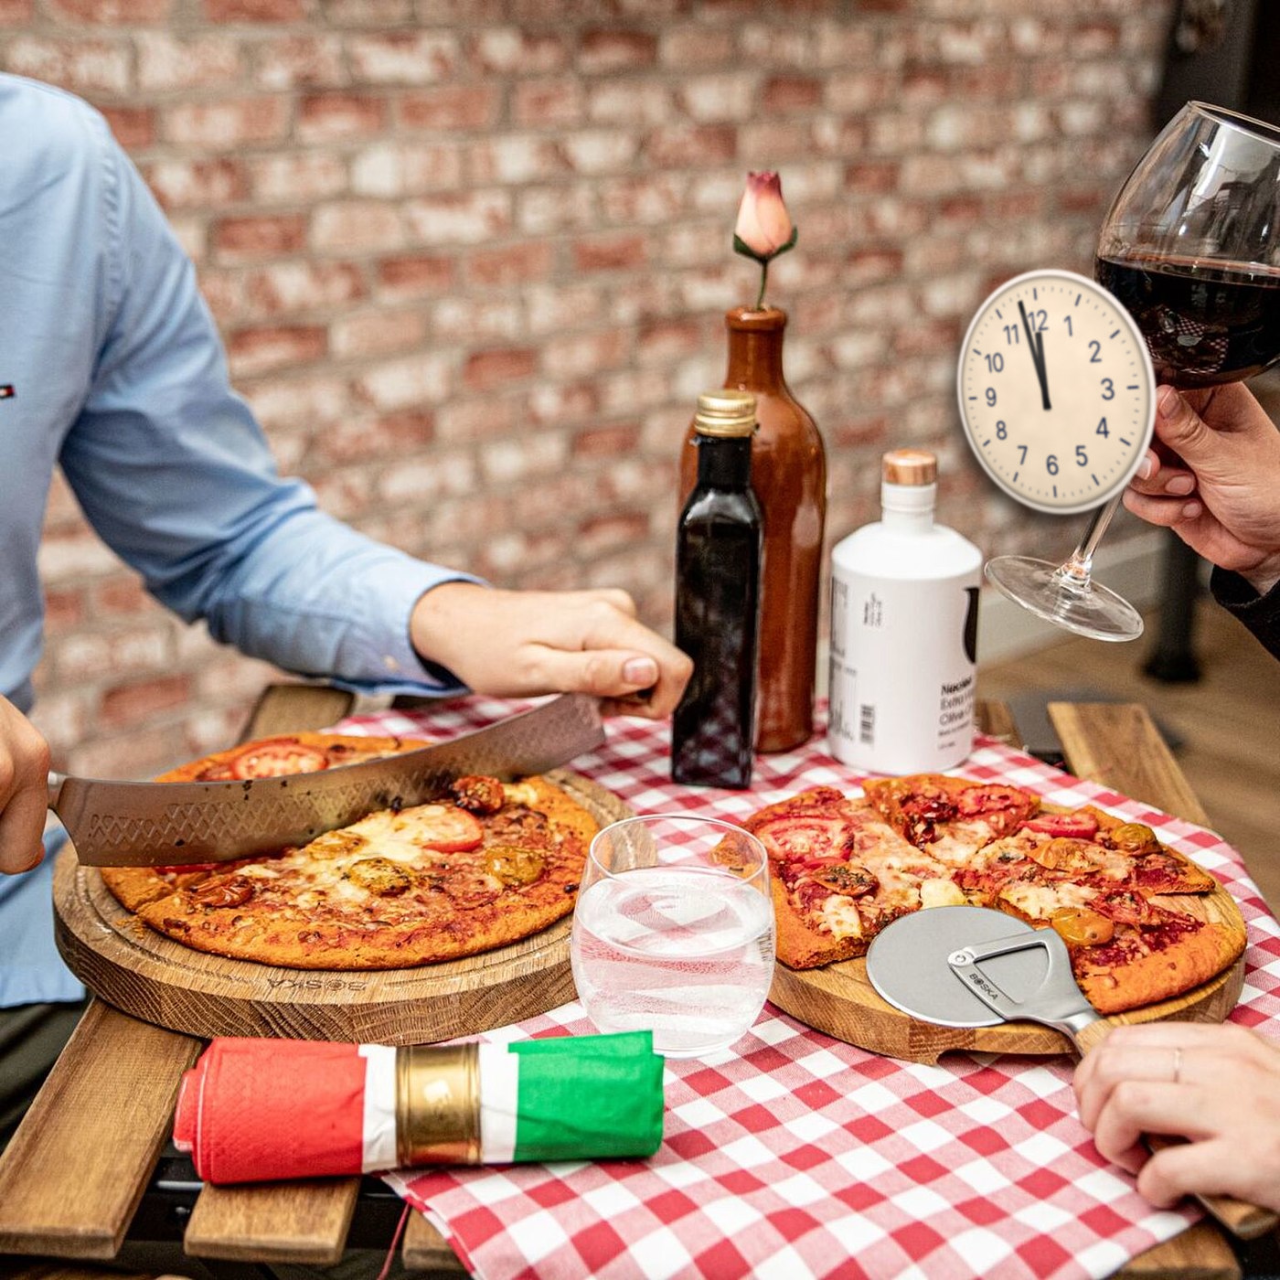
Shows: 11,58
